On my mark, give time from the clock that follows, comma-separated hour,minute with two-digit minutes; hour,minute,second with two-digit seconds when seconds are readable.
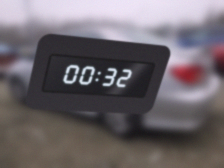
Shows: 0,32
